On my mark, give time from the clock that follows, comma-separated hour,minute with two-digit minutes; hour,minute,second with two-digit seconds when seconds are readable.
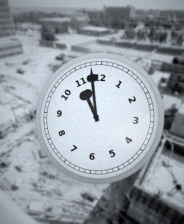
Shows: 10,58
